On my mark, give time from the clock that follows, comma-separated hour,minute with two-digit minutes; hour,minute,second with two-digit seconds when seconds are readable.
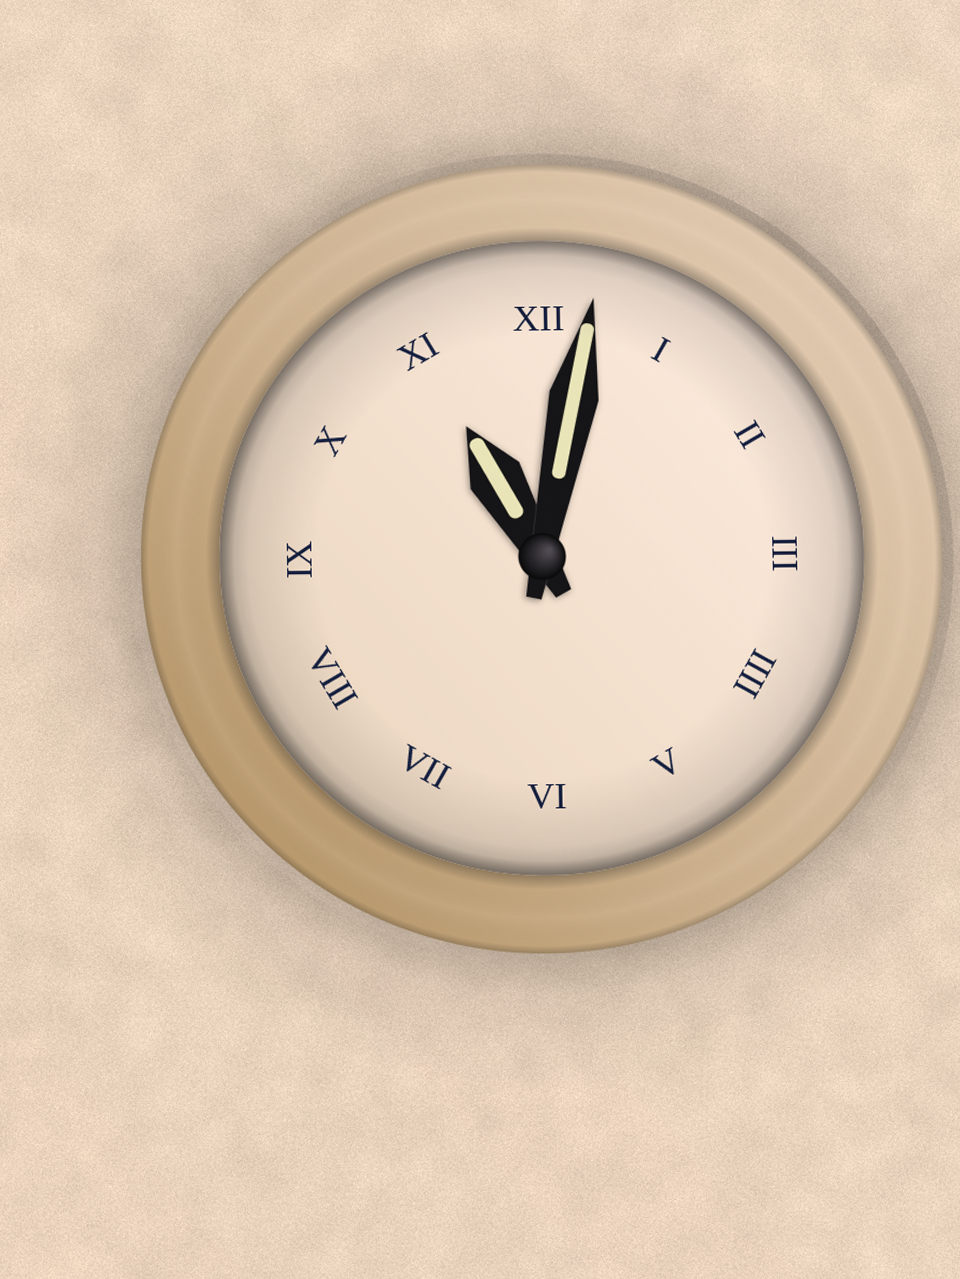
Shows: 11,02
